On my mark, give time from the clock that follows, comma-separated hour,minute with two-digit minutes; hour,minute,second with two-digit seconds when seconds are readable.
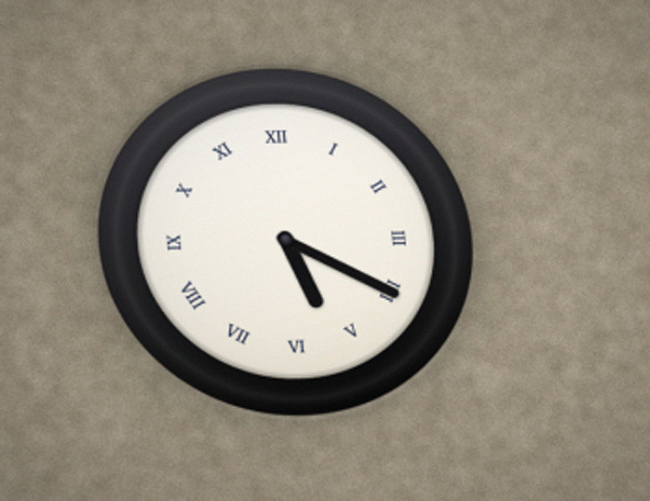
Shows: 5,20
